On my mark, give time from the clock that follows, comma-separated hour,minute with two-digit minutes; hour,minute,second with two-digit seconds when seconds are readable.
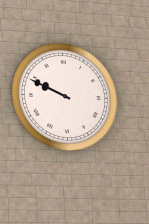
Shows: 9,49
